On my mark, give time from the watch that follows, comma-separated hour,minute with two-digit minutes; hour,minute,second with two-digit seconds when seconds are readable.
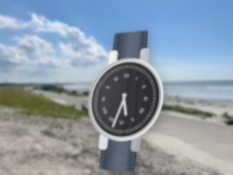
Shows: 5,33
